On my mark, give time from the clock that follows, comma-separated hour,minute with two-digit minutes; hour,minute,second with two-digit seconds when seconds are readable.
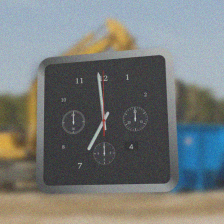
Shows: 6,59
